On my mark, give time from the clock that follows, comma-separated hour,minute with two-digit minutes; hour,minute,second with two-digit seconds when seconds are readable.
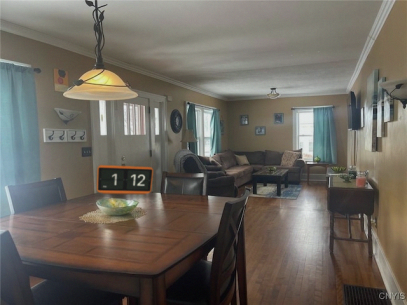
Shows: 1,12
